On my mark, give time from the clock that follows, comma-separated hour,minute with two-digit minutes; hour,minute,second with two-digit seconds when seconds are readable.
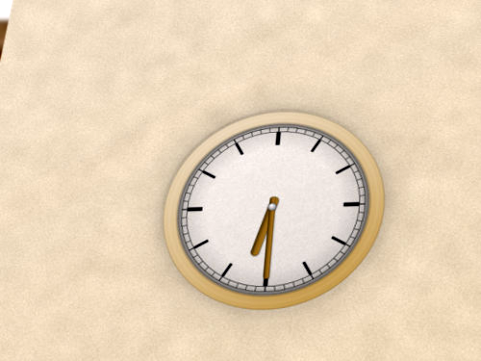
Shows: 6,30
